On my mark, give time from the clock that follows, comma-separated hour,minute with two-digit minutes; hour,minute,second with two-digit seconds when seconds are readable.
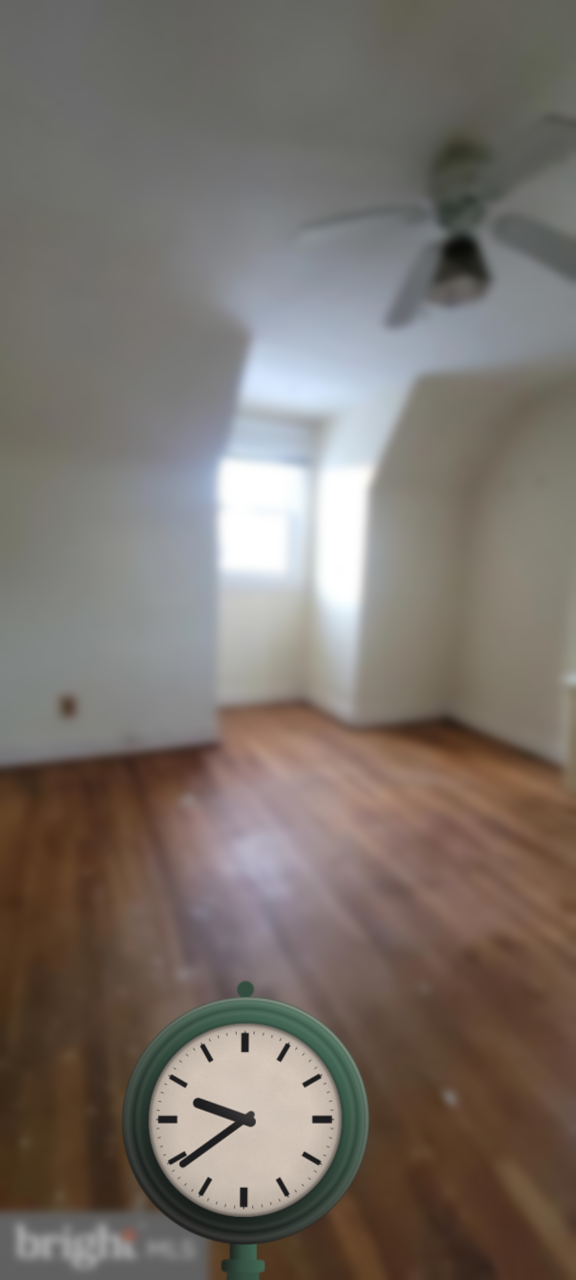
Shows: 9,39
